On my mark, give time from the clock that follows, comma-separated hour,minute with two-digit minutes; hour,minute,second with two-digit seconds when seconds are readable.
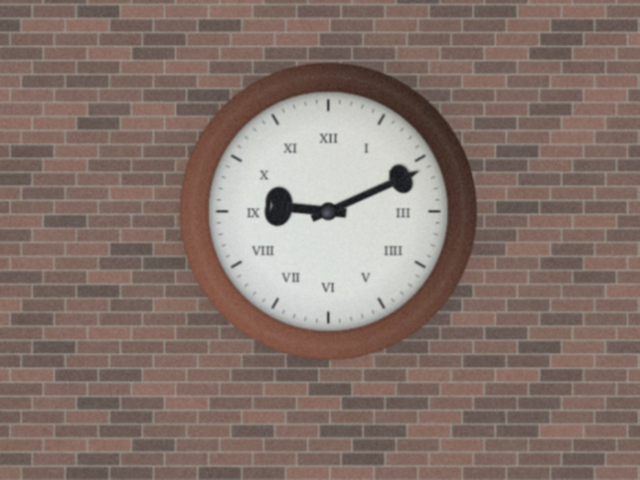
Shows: 9,11
